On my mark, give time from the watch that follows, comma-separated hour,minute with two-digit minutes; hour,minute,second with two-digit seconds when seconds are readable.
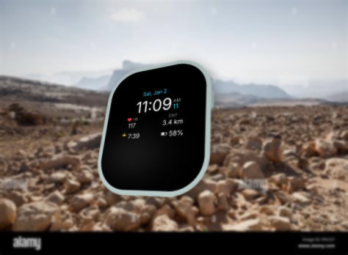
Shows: 11,09
